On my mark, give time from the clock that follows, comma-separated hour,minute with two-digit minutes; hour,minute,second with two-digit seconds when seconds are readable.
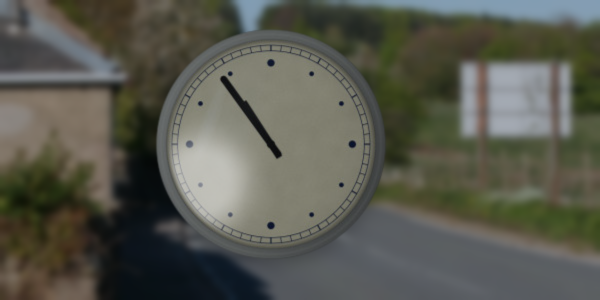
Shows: 10,54
